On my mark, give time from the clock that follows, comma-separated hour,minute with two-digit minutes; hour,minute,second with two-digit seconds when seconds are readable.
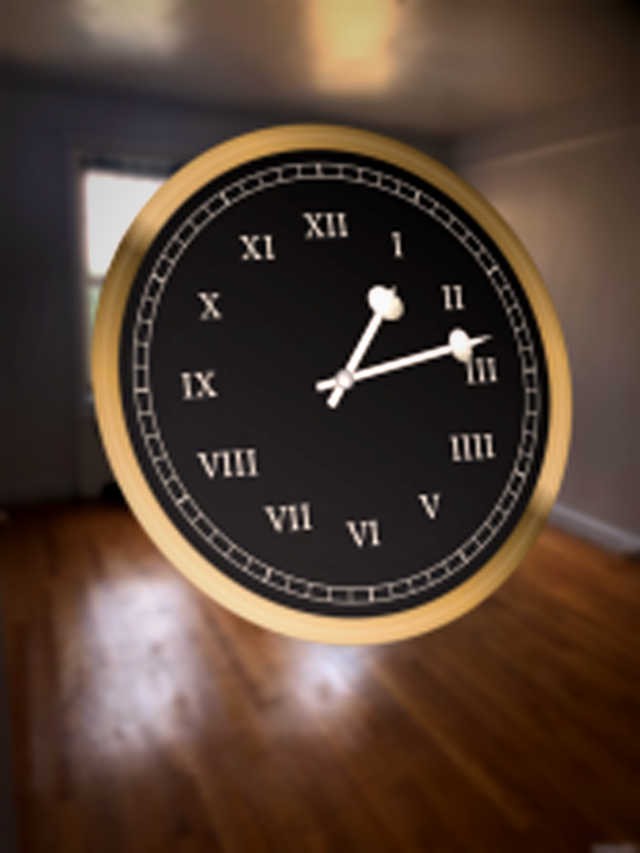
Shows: 1,13
